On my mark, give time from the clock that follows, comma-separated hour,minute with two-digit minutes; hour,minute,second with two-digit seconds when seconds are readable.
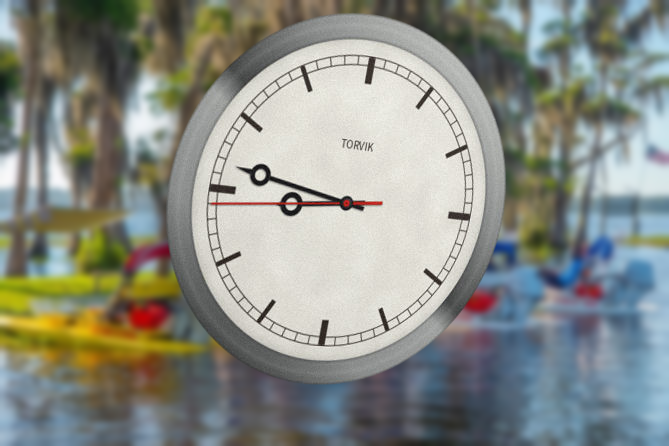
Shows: 8,46,44
